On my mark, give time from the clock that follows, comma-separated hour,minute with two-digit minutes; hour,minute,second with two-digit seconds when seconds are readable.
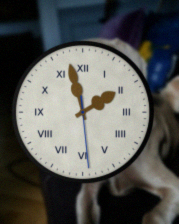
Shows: 1,57,29
